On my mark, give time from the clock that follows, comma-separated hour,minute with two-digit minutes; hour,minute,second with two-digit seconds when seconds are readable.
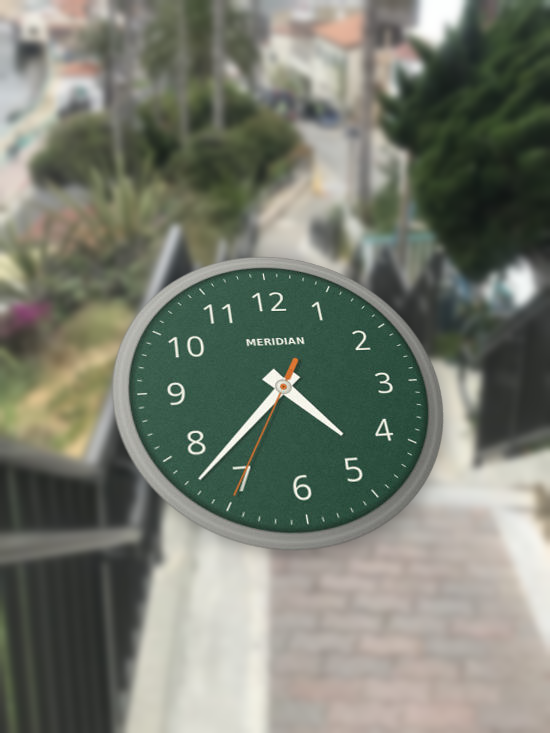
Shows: 4,37,35
